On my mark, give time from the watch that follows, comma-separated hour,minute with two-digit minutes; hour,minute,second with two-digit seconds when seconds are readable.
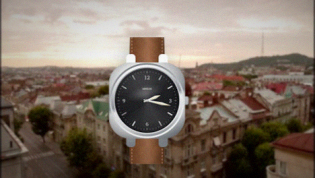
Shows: 2,17
